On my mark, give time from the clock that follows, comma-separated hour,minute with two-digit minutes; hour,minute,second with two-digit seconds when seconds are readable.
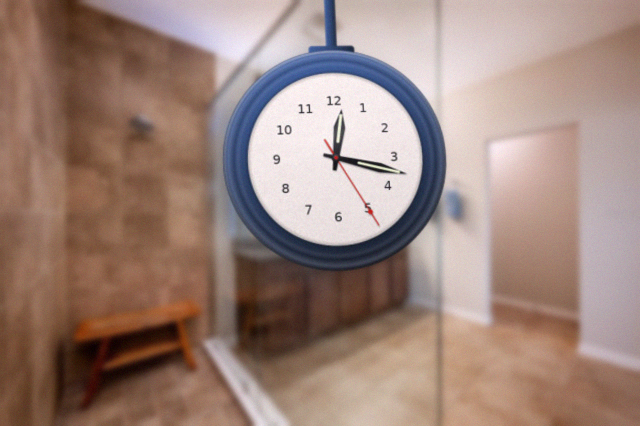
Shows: 12,17,25
